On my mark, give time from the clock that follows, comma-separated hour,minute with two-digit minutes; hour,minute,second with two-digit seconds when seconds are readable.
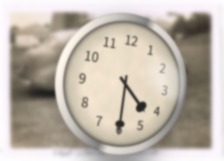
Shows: 4,30
